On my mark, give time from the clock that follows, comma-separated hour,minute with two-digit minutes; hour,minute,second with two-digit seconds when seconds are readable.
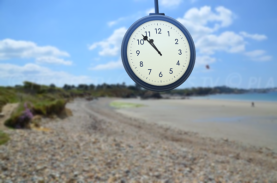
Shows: 10,53
